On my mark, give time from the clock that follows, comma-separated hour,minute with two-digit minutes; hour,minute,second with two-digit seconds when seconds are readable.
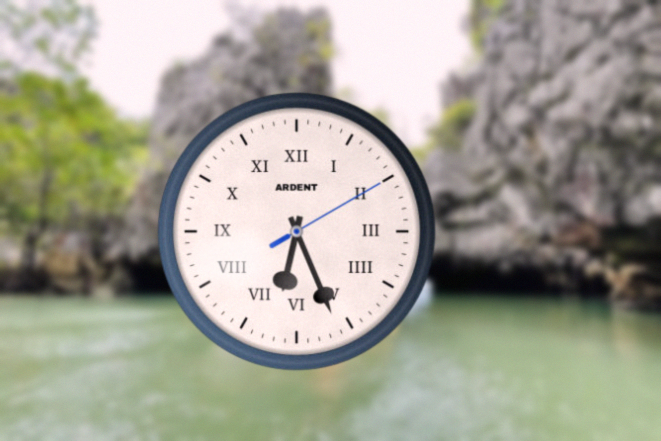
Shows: 6,26,10
